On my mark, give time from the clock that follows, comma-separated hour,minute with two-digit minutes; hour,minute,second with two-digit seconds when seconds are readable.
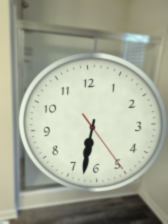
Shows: 6,32,25
